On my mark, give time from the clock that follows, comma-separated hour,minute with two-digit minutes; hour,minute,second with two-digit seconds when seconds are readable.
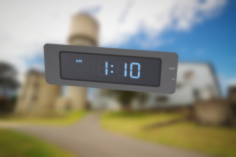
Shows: 1,10
